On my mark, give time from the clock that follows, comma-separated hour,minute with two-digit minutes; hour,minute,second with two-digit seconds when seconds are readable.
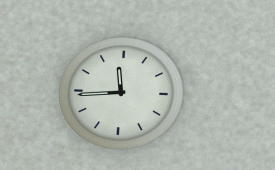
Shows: 11,44
